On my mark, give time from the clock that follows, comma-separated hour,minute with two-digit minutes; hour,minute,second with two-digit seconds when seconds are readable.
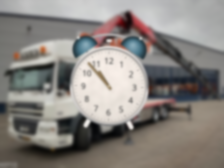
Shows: 10,53
